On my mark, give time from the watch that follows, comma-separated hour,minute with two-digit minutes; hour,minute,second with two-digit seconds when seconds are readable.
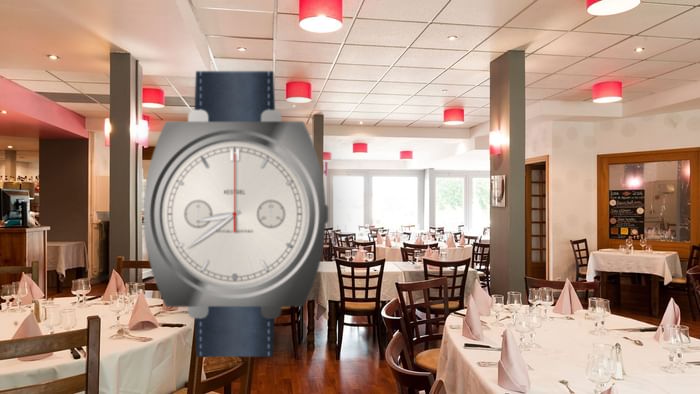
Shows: 8,39
